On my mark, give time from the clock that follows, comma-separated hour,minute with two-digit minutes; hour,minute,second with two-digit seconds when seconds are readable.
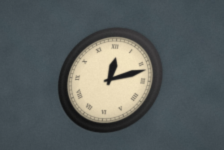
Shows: 12,12
